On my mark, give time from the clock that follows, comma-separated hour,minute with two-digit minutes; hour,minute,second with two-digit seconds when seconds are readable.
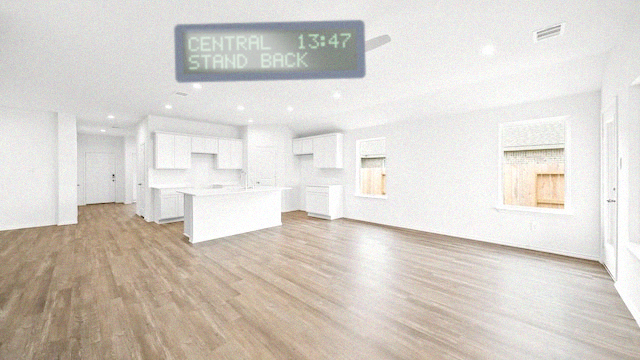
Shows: 13,47
